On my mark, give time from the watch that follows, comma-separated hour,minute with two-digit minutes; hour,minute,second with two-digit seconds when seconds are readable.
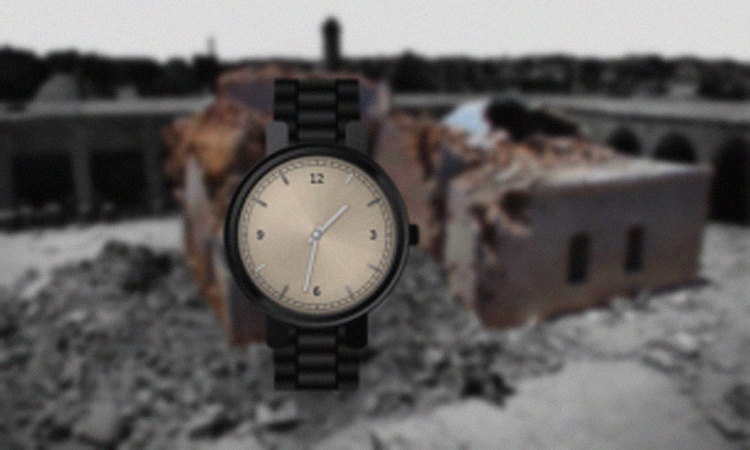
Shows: 1,32
